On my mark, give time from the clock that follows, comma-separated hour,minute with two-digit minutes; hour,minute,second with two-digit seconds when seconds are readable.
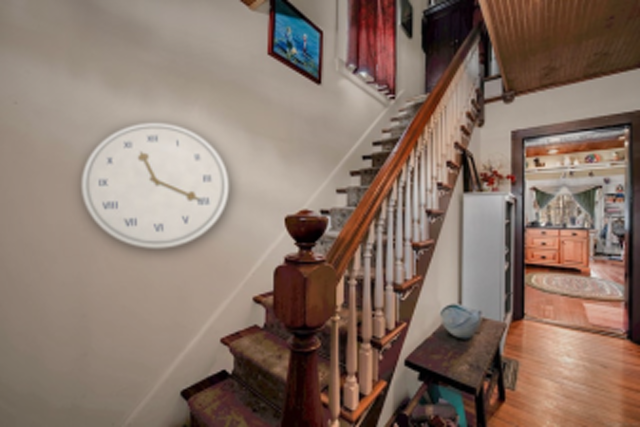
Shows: 11,20
